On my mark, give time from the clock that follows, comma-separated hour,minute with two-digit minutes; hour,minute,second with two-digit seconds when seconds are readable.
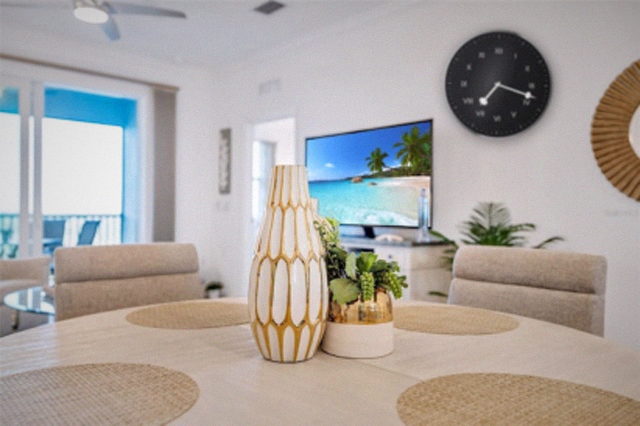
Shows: 7,18
